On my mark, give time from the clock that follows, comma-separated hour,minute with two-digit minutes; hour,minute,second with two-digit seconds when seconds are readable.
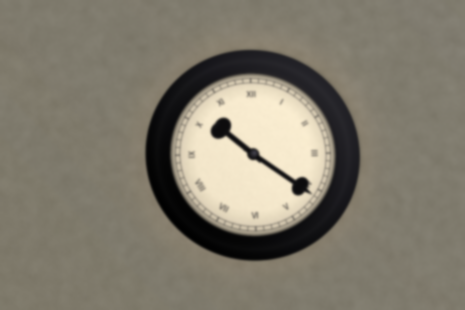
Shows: 10,21
